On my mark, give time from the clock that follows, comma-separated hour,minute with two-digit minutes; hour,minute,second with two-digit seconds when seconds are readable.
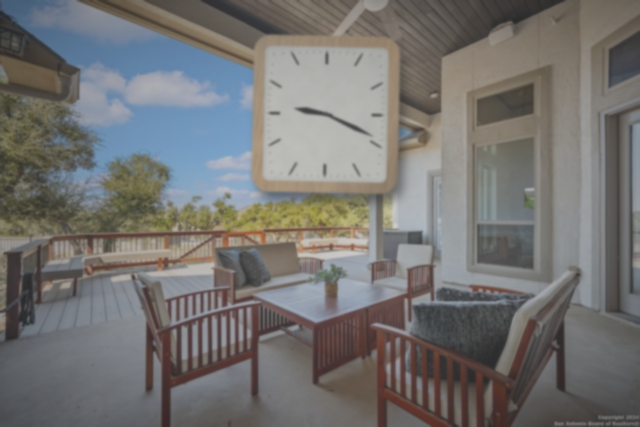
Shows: 9,19
